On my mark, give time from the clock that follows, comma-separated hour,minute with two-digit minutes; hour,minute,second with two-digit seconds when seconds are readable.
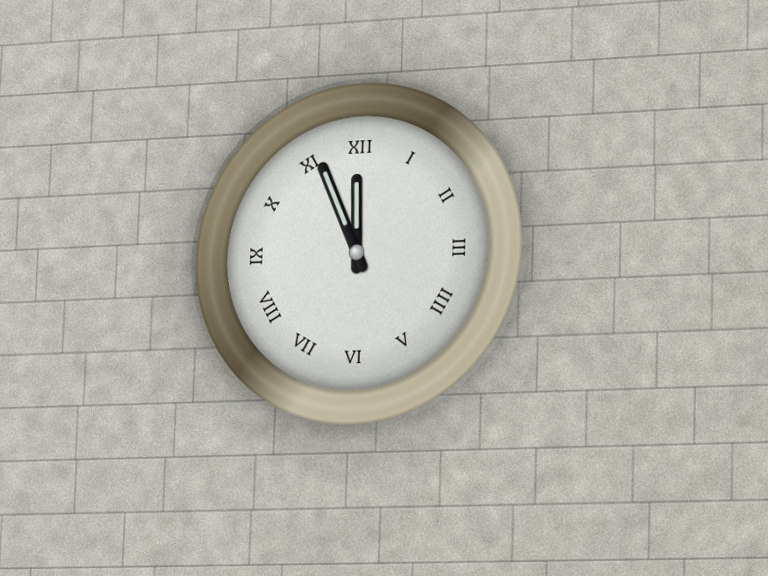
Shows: 11,56
